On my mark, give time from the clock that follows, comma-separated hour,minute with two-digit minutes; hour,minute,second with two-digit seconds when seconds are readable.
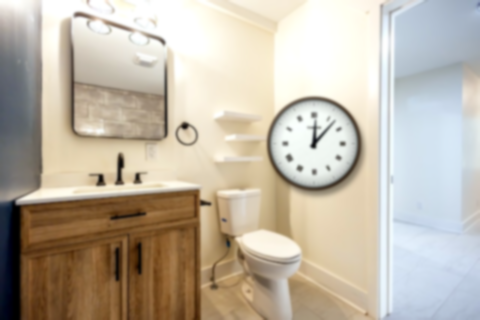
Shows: 12,07
